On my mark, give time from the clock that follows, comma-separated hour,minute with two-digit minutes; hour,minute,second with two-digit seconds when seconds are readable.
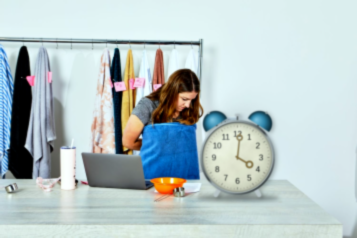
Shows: 4,01
